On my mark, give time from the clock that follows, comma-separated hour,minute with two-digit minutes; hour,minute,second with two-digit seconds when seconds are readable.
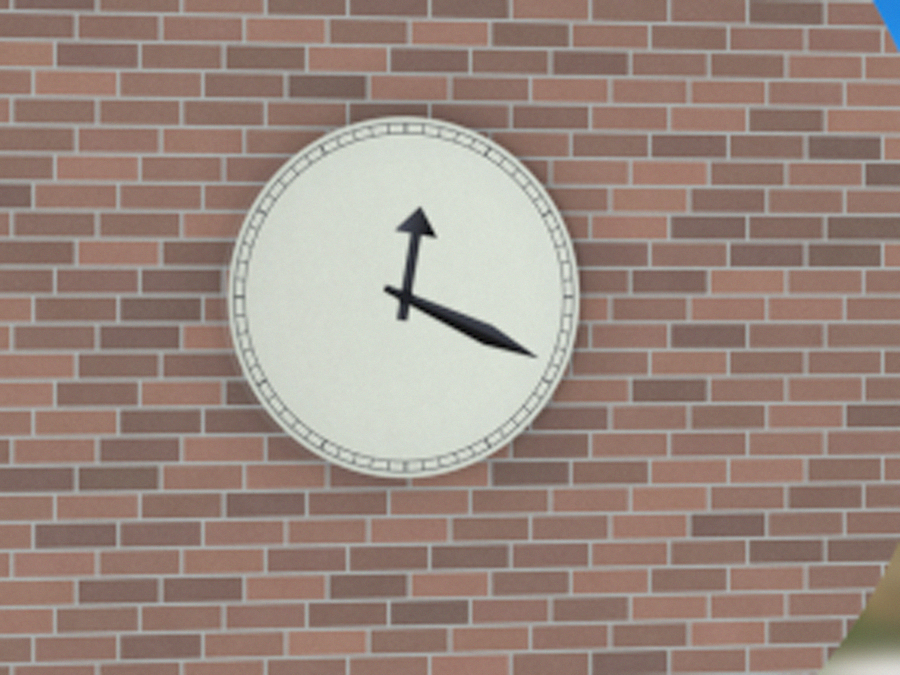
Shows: 12,19
